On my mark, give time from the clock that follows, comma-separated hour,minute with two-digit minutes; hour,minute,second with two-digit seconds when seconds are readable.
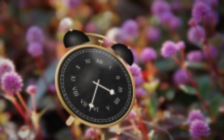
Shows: 3,32
